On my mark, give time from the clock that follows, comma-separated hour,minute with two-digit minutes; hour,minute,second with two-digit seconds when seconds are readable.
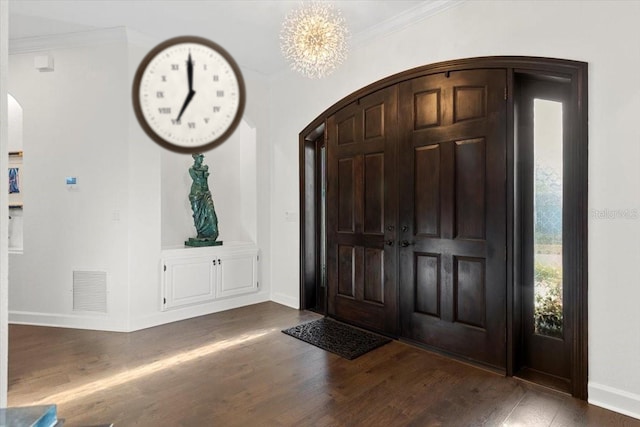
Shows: 7,00
